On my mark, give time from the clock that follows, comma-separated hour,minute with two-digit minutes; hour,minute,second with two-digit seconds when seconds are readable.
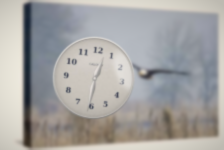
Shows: 12,31
